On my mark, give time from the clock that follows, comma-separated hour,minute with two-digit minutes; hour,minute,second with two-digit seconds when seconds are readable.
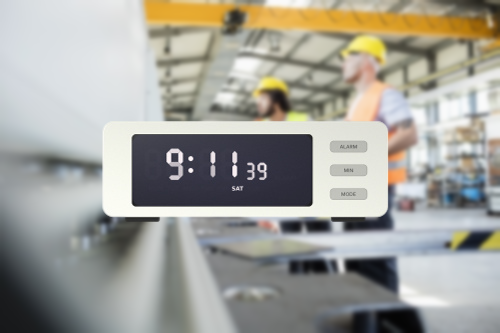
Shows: 9,11,39
